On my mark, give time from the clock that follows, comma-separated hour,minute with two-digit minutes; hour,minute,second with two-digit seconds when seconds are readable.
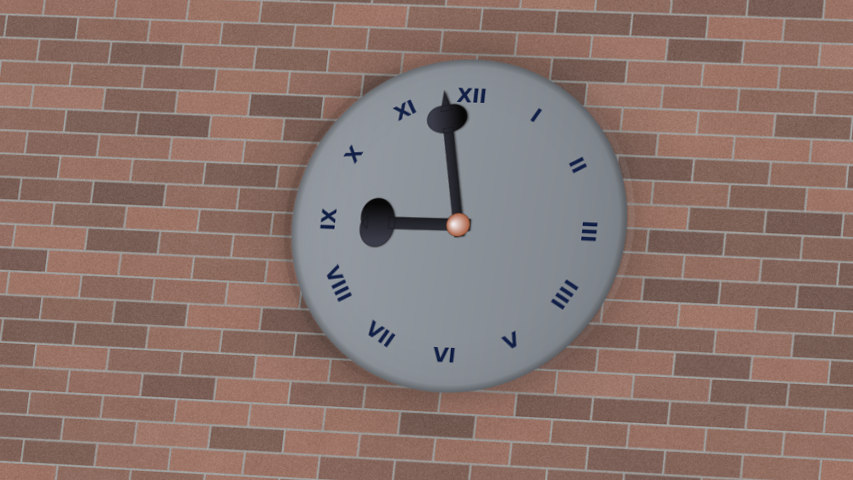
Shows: 8,58
